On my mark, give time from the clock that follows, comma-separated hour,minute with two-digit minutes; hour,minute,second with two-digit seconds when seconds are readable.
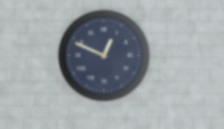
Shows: 12,49
